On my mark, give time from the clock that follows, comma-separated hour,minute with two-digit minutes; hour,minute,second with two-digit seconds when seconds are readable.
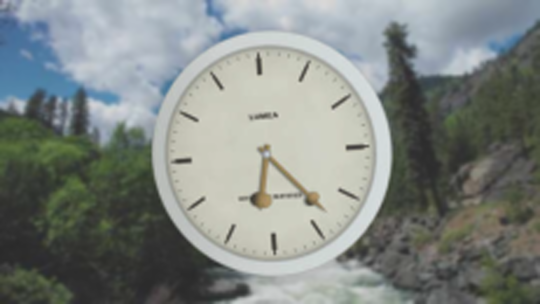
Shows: 6,23
